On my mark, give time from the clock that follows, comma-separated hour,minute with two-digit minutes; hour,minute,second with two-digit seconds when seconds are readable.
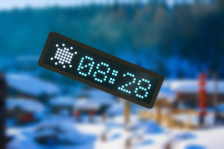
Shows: 8,28
